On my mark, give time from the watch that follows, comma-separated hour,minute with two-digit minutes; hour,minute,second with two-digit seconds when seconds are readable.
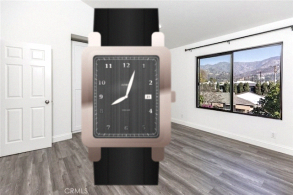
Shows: 8,03
